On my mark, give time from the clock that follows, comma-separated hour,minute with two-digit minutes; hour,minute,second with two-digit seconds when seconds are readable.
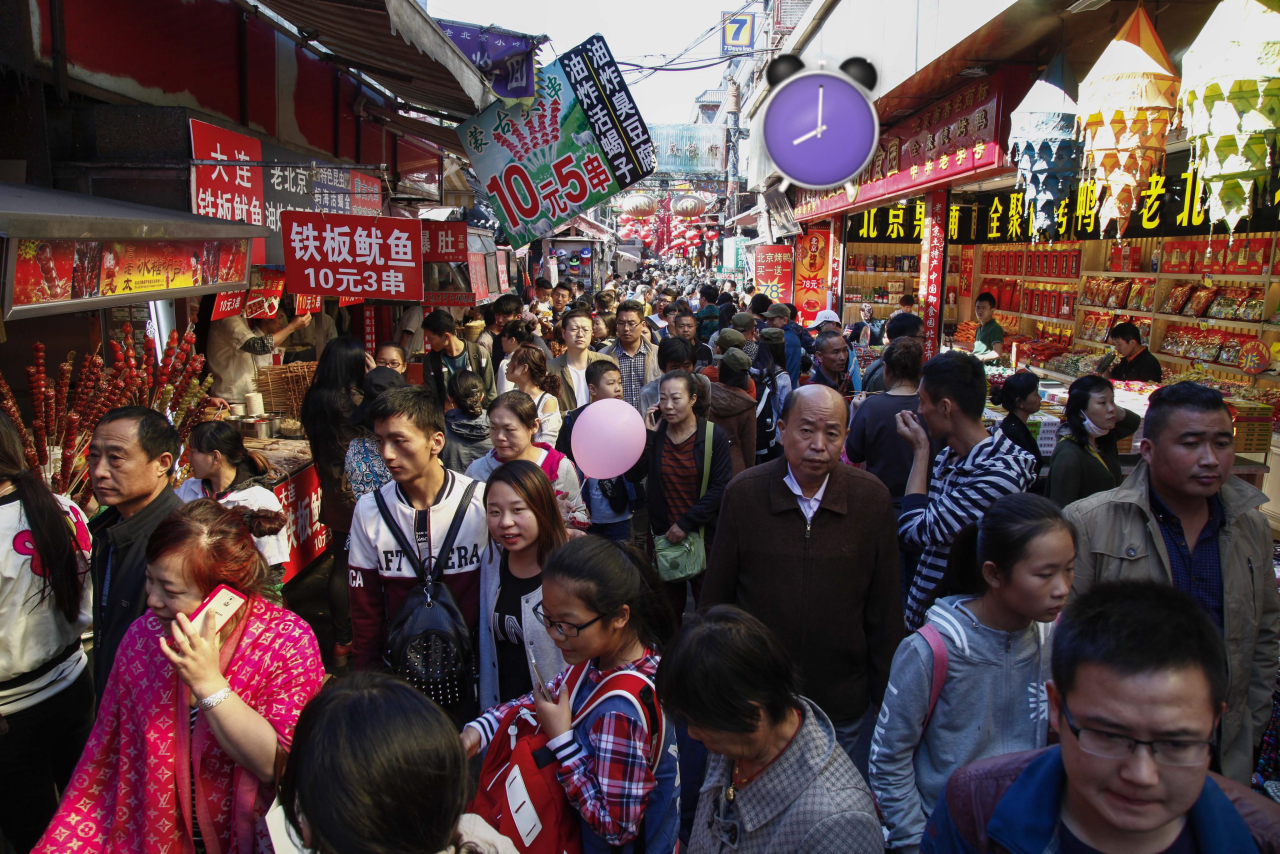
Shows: 8,00
